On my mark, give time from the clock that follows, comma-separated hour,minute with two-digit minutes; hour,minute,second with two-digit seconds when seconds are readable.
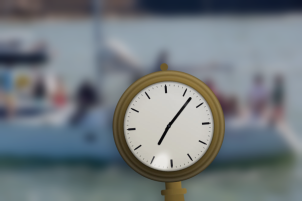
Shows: 7,07
